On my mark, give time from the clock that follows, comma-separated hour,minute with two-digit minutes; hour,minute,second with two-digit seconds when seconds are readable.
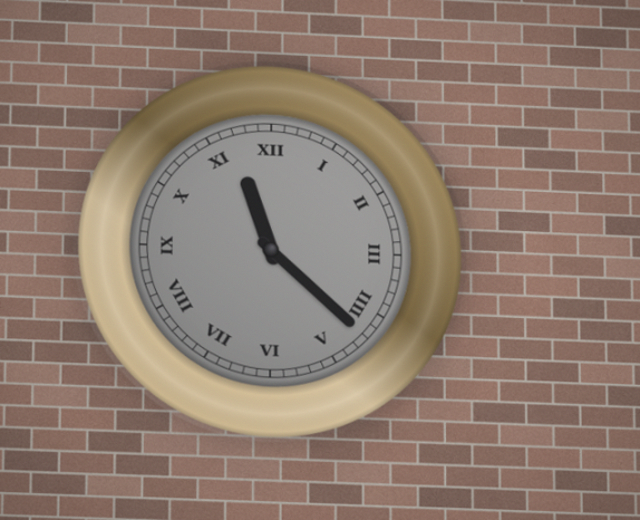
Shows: 11,22
